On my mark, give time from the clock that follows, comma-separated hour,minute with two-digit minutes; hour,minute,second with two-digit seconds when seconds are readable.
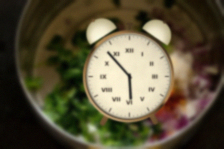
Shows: 5,53
